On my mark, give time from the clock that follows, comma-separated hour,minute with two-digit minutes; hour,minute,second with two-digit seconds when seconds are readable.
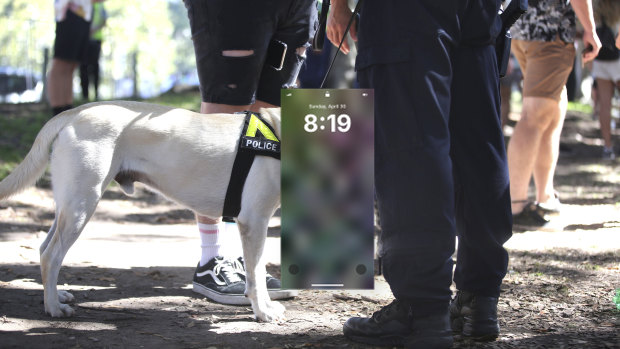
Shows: 8,19
